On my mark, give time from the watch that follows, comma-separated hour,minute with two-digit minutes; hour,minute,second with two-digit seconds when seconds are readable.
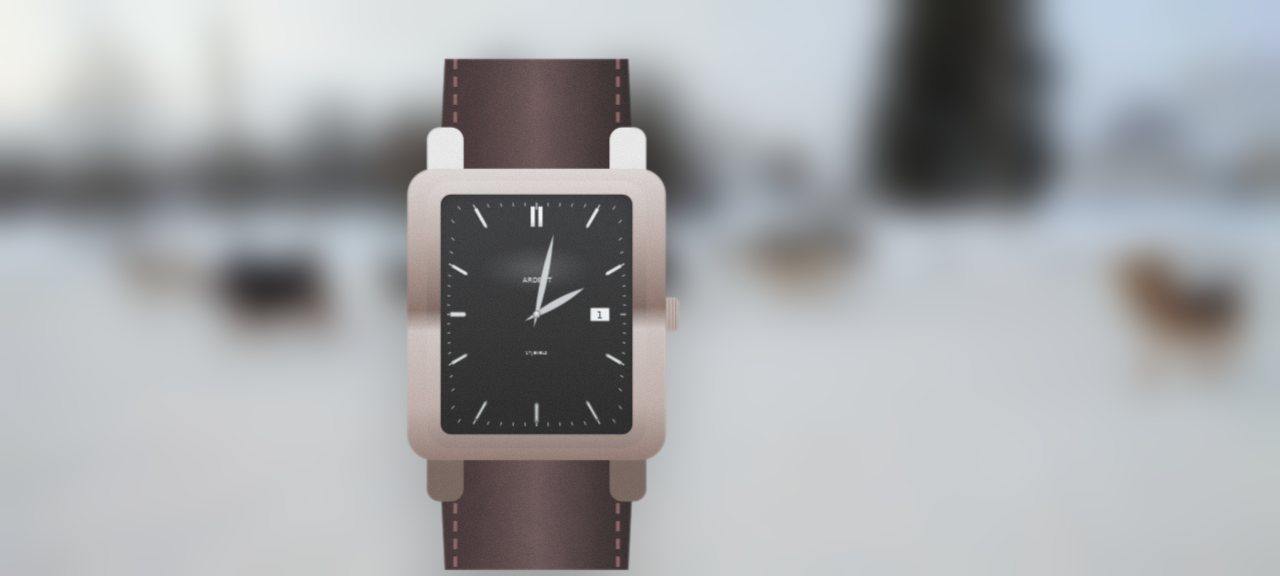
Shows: 2,02
